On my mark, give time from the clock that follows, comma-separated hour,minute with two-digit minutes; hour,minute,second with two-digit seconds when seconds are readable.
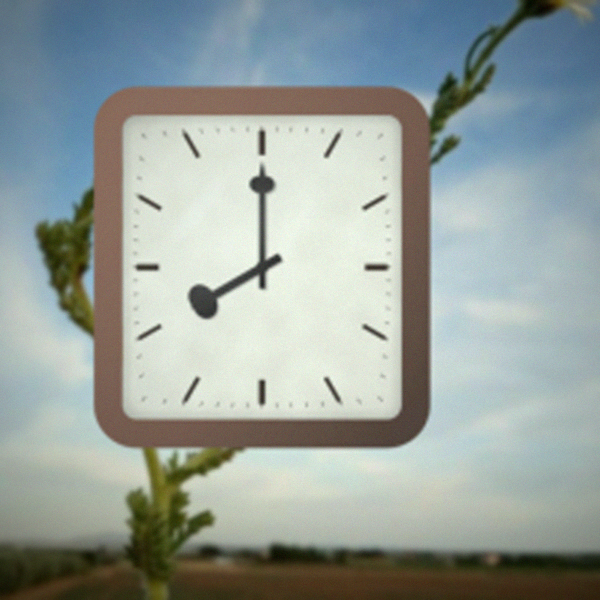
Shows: 8,00
